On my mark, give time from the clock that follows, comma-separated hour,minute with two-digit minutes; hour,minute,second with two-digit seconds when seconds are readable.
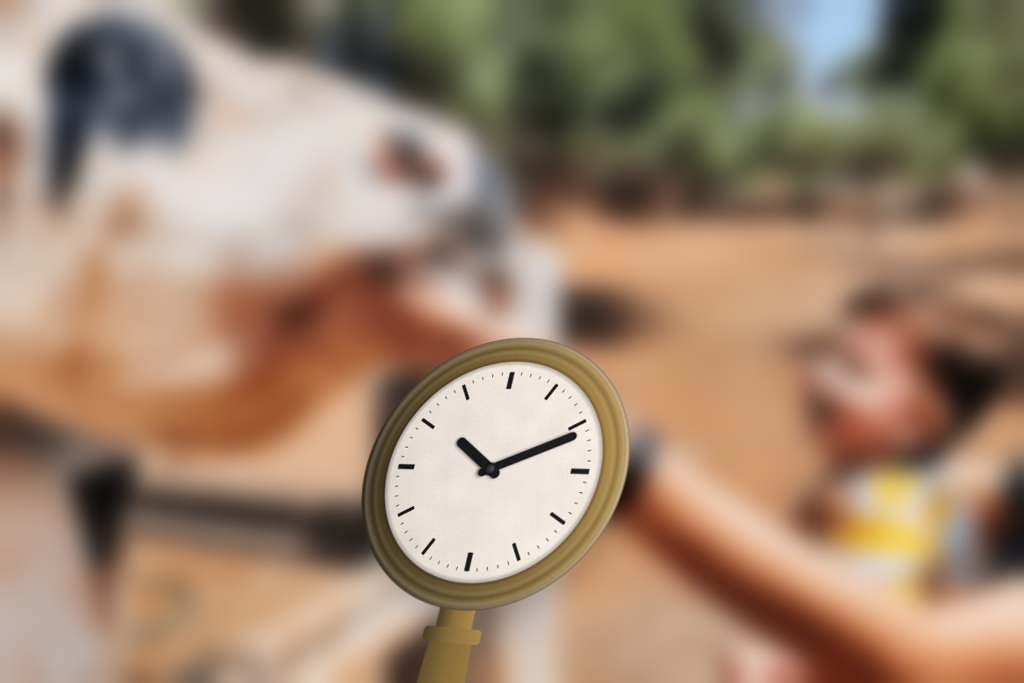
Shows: 10,11
